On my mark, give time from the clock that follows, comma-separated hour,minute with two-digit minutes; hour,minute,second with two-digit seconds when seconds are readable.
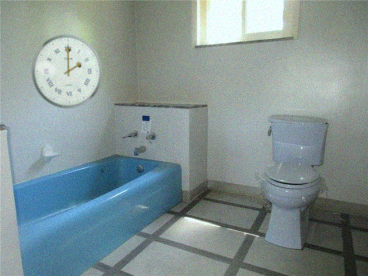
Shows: 2,00
